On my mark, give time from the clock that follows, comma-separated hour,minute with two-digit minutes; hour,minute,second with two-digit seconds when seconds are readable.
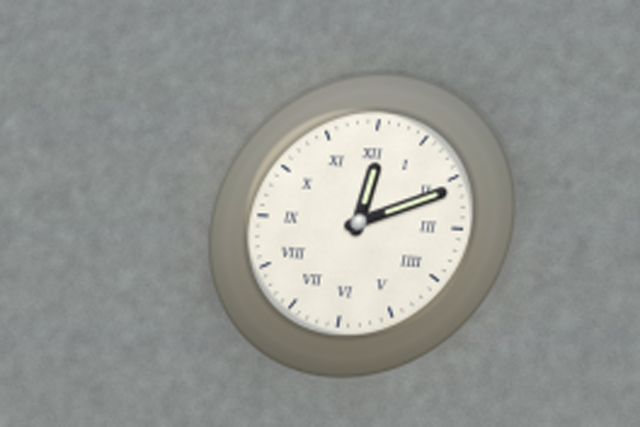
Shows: 12,11
